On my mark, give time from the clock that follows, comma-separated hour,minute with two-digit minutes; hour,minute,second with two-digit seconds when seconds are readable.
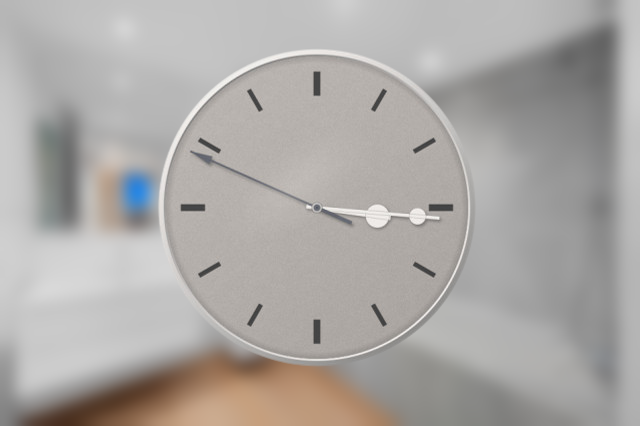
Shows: 3,15,49
